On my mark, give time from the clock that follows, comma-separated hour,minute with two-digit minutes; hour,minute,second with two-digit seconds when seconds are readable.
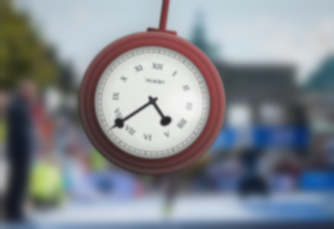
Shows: 4,38
